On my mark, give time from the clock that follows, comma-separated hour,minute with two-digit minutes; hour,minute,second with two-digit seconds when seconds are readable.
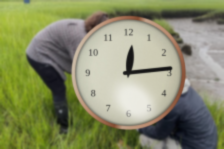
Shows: 12,14
